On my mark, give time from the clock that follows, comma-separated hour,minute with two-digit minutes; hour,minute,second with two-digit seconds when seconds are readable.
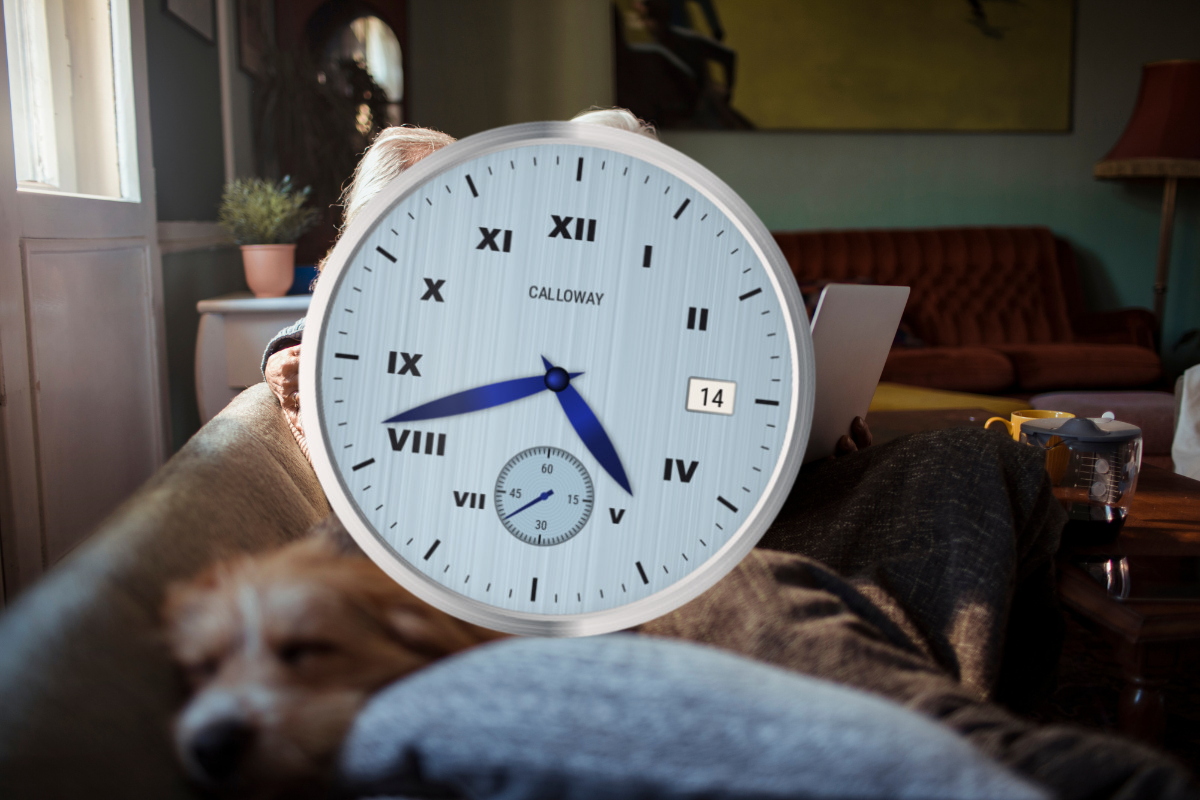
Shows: 4,41,39
